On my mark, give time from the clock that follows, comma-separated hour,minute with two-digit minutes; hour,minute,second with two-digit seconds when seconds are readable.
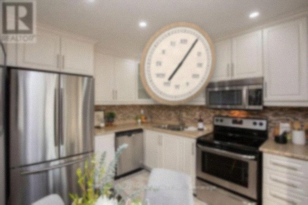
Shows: 7,05
